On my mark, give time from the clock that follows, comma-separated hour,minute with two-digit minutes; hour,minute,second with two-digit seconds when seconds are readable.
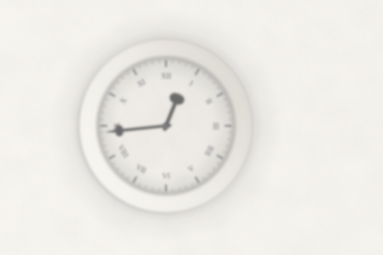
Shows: 12,44
